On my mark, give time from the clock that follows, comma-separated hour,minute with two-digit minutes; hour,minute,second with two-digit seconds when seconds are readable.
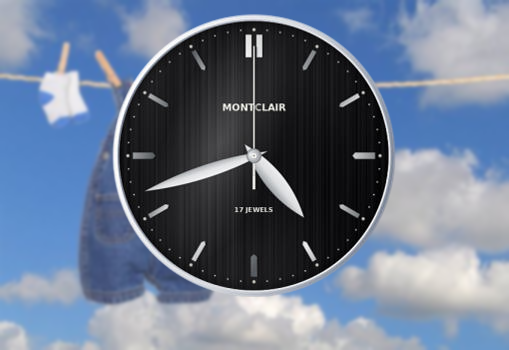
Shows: 4,42,00
